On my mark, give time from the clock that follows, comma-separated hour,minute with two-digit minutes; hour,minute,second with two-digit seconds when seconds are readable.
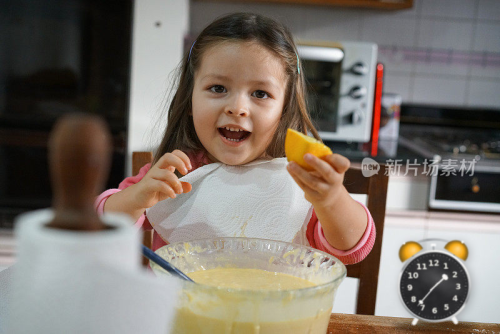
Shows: 1,37
